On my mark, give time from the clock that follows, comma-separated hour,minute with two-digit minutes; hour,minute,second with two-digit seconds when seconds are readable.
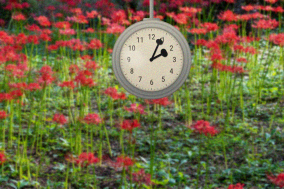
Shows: 2,04
